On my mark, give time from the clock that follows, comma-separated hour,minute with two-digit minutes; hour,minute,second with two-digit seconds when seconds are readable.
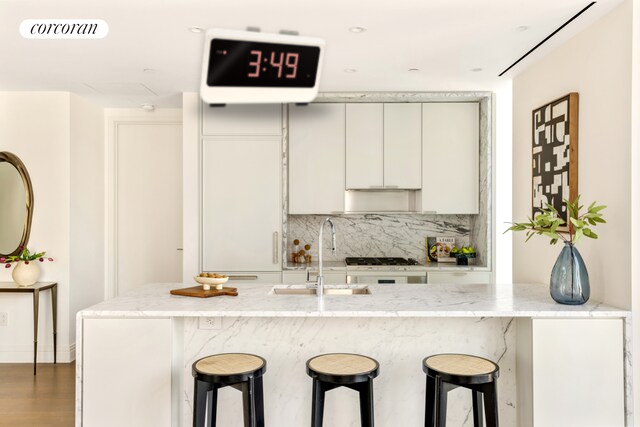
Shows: 3,49
